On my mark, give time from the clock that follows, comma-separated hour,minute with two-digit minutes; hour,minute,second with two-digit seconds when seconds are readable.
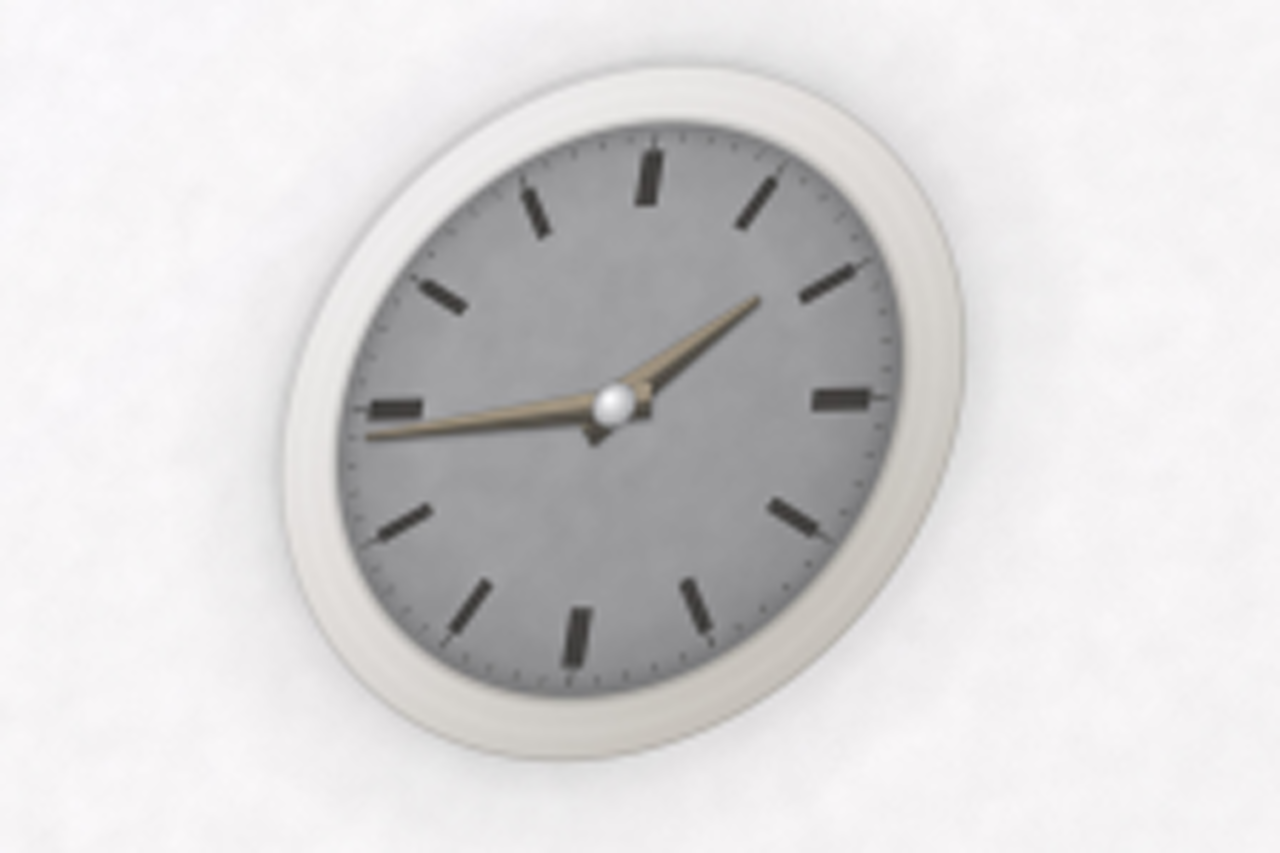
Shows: 1,44
